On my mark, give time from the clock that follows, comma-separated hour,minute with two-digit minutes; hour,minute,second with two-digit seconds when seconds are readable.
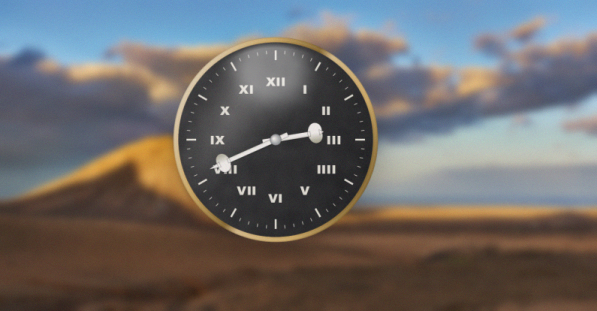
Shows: 2,41
